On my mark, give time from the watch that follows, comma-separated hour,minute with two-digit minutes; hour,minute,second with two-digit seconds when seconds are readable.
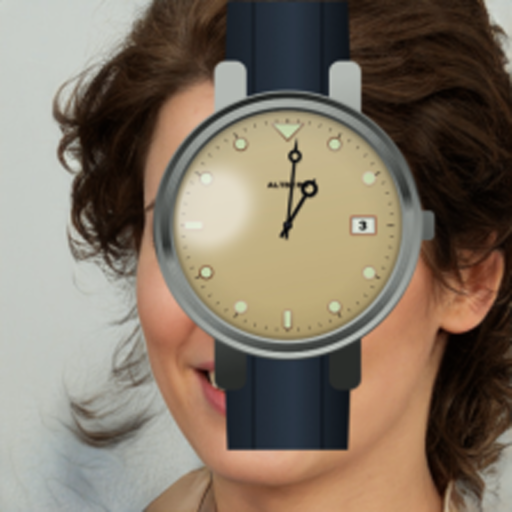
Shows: 1,01
